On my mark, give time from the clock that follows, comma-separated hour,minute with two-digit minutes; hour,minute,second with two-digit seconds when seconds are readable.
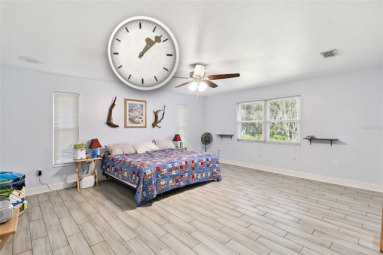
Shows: 1,08
